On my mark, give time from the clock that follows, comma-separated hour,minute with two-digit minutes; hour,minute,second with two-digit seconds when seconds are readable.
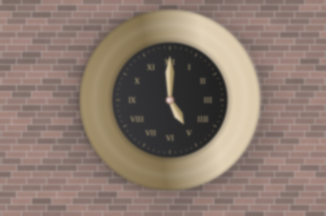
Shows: 5,00
